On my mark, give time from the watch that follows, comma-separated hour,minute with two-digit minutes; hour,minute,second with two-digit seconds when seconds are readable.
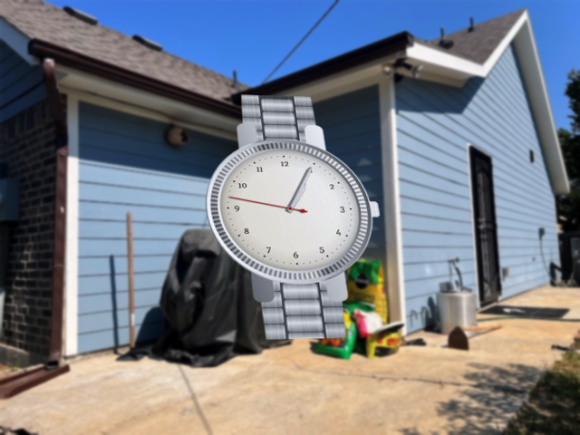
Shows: 1,04,47
